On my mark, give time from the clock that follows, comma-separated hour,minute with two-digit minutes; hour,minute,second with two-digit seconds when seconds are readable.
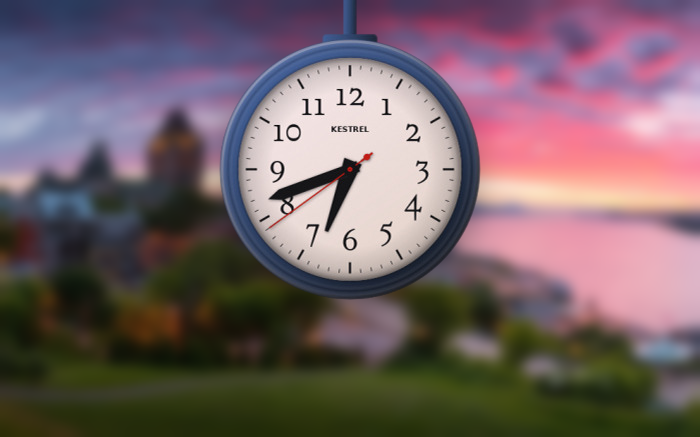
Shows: 6,41,39
